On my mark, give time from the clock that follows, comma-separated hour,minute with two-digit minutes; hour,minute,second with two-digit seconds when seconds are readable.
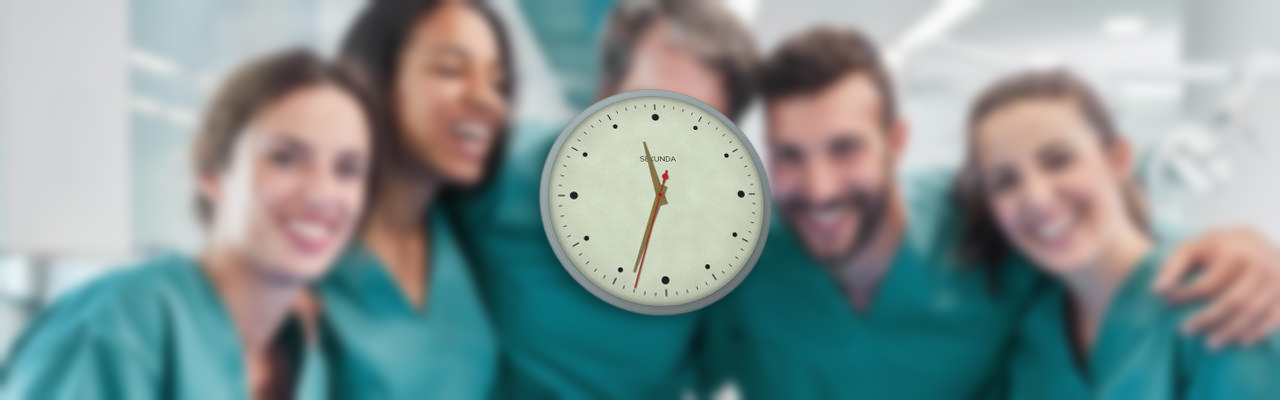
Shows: 11,33,33
